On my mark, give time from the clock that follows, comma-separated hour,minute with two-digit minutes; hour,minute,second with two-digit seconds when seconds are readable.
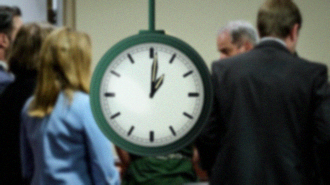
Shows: 1,01
